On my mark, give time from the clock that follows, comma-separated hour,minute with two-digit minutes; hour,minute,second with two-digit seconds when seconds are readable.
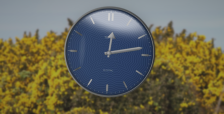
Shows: 12,13
